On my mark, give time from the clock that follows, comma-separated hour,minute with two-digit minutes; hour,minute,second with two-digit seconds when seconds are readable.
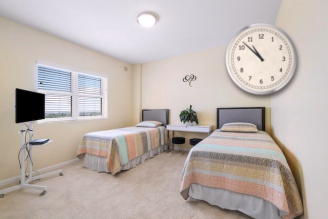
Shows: 10,52
